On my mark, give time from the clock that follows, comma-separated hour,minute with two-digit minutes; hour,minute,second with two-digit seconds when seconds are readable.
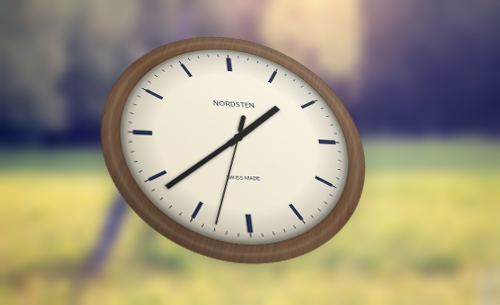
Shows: 1,38,33
